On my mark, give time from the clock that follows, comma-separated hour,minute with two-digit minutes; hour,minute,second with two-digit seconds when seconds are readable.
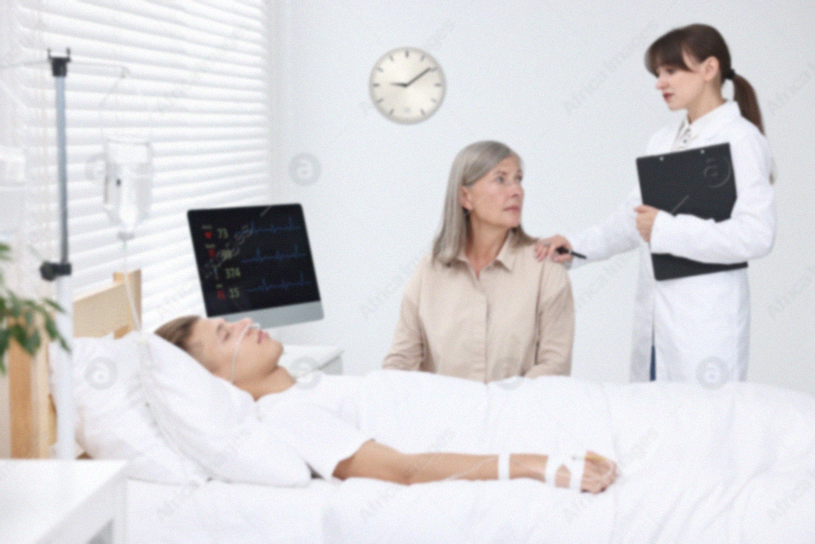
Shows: 9,09
